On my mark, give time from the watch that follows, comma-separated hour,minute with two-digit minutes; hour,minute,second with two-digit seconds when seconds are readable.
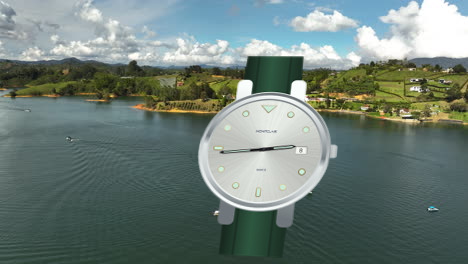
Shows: 2,44
